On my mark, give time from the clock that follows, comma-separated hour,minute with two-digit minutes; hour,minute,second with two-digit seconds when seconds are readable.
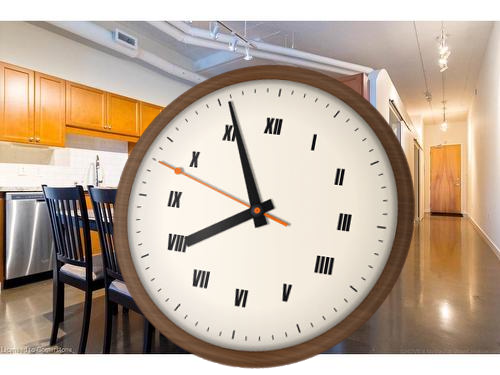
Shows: 7,55,48
